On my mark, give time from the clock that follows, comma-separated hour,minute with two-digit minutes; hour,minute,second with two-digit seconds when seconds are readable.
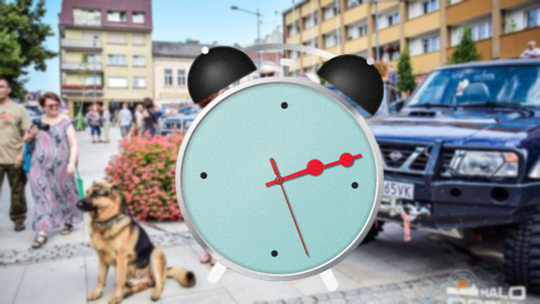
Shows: 2,11,26
